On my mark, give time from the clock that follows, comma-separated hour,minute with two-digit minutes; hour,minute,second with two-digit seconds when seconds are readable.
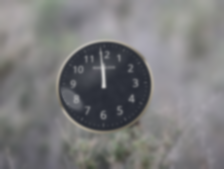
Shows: 11,59
